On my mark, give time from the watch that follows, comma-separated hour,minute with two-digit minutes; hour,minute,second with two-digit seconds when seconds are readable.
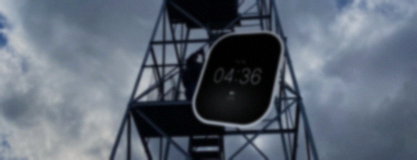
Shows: 4,36
